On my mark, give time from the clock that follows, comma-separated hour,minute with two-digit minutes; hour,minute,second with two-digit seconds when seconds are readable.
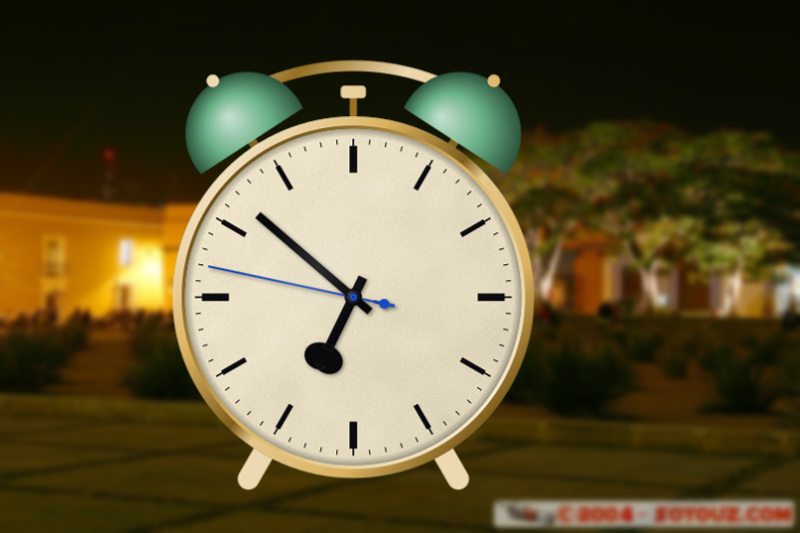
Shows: 6,51,47
